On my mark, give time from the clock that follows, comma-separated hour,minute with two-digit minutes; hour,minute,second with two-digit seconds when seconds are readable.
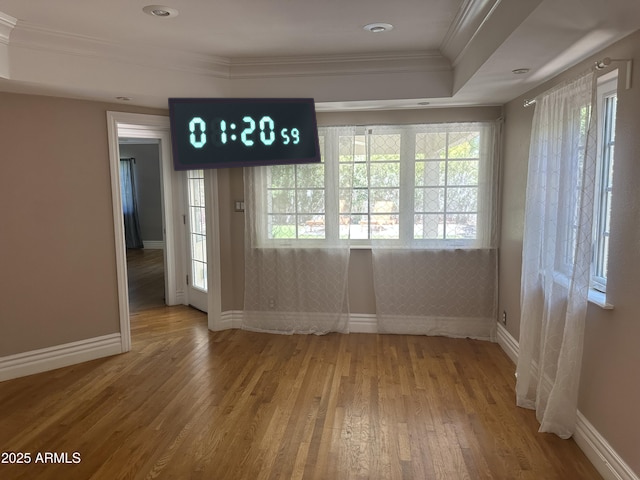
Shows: 1,20,59
